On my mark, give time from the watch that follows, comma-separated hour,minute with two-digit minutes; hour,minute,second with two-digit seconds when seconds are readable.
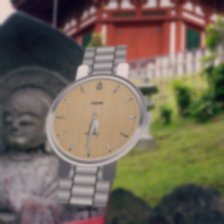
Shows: 5,31
